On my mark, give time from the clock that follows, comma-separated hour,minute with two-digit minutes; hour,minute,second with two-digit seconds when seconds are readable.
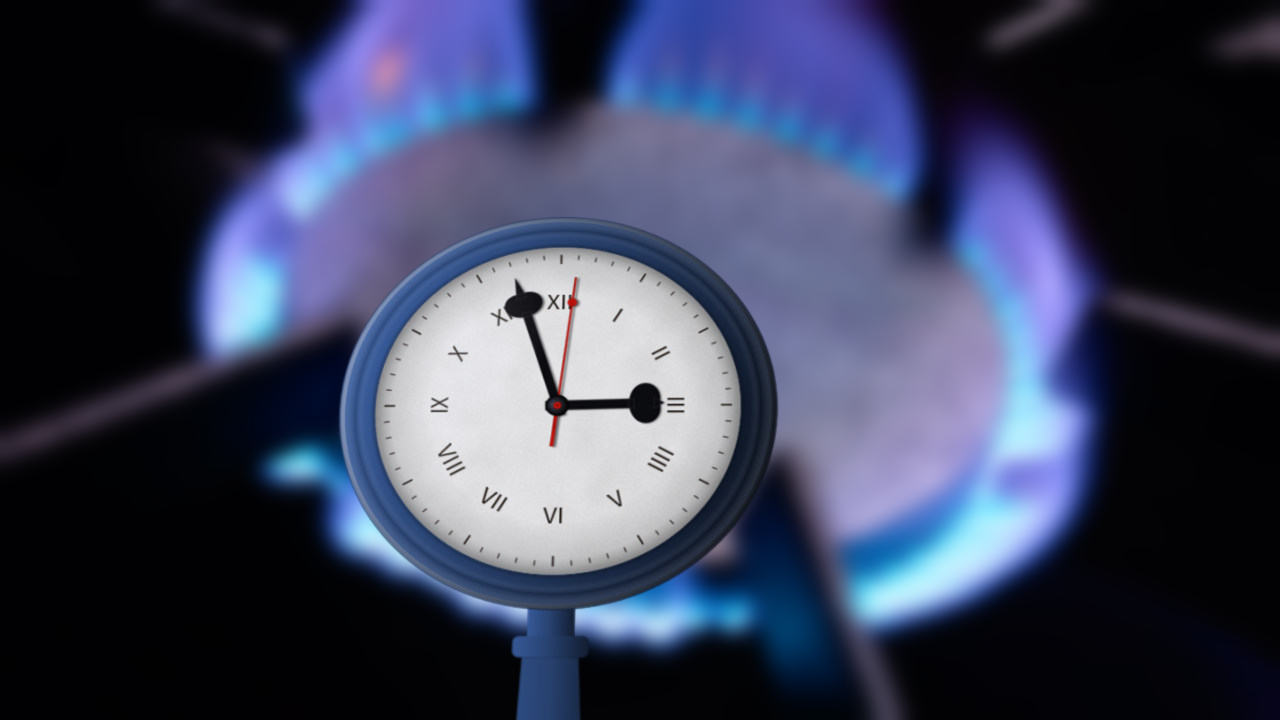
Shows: 2,57,01
